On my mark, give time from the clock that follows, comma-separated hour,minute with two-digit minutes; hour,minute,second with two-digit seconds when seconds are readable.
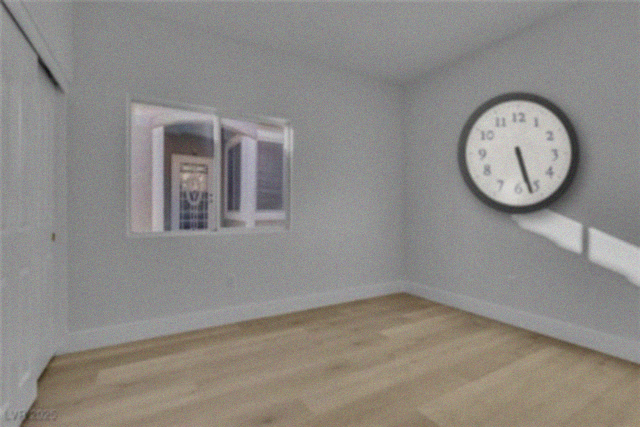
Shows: 5,27
